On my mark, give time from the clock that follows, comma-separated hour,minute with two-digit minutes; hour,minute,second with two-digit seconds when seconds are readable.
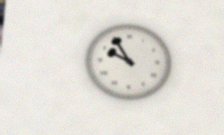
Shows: 9,55
